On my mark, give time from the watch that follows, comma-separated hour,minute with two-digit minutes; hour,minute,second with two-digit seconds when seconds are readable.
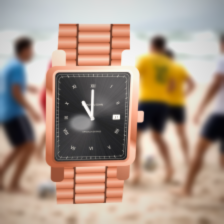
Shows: 11,00
